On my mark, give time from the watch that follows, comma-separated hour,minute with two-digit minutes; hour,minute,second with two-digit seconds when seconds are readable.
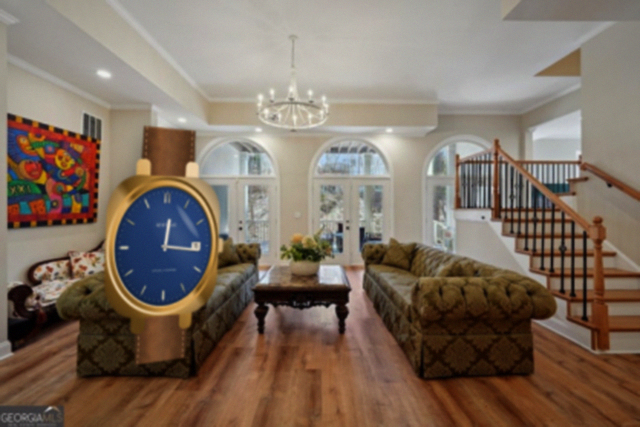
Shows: 12,16
